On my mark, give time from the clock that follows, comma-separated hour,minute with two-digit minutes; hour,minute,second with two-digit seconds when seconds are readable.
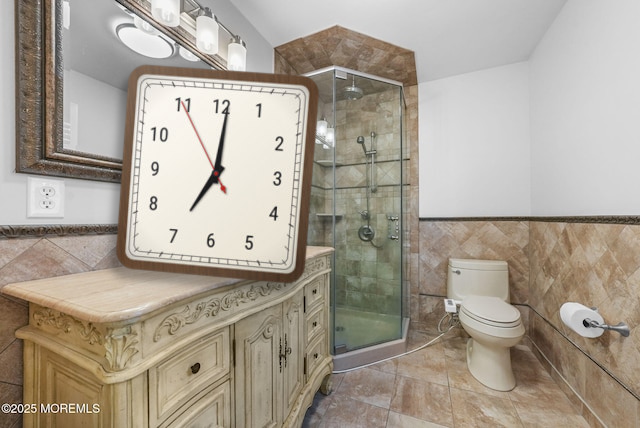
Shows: 7,00,55
